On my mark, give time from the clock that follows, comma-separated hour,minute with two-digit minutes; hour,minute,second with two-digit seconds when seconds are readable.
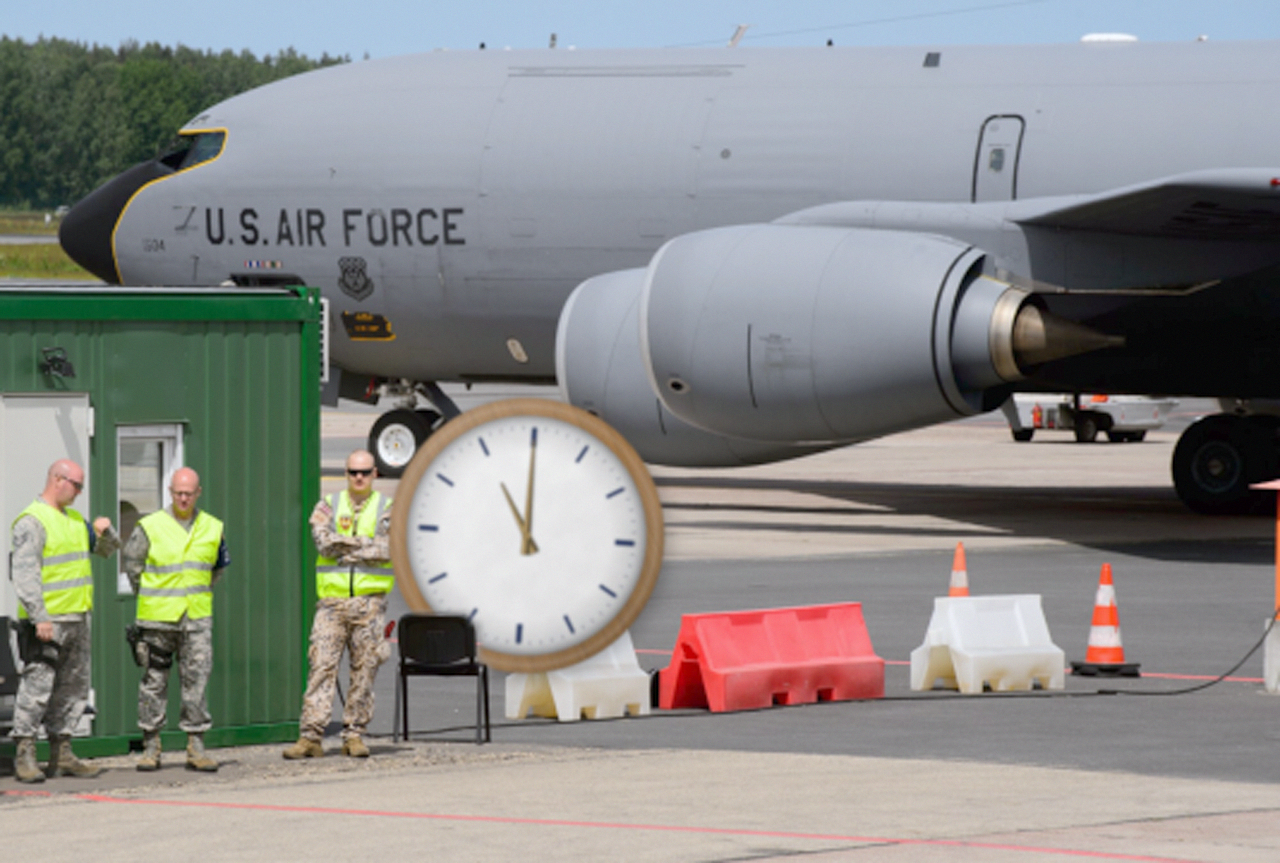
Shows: 11,00
